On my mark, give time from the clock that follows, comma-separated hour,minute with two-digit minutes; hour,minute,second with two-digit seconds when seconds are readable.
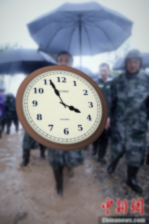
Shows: 3,56
